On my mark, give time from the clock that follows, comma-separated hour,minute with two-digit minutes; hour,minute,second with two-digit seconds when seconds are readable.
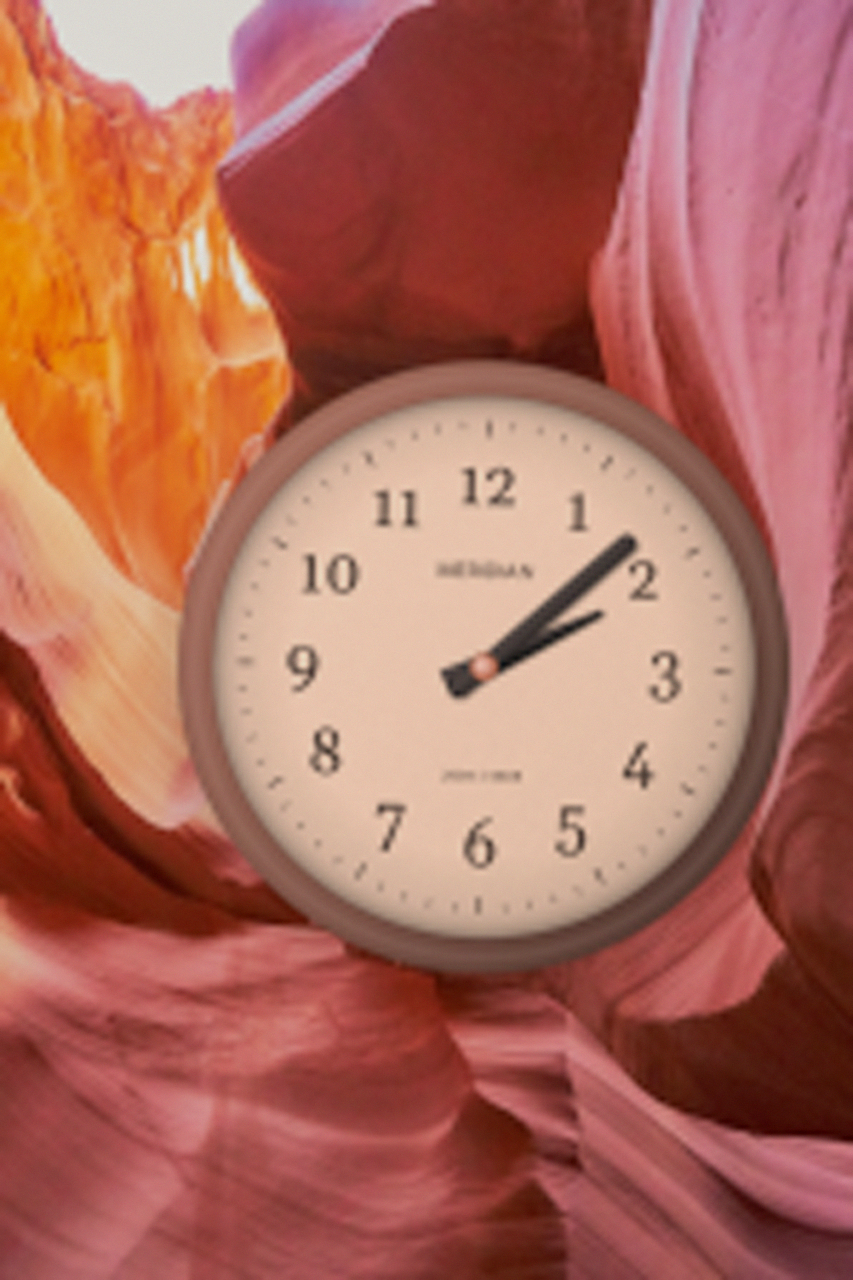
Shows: 2,08
